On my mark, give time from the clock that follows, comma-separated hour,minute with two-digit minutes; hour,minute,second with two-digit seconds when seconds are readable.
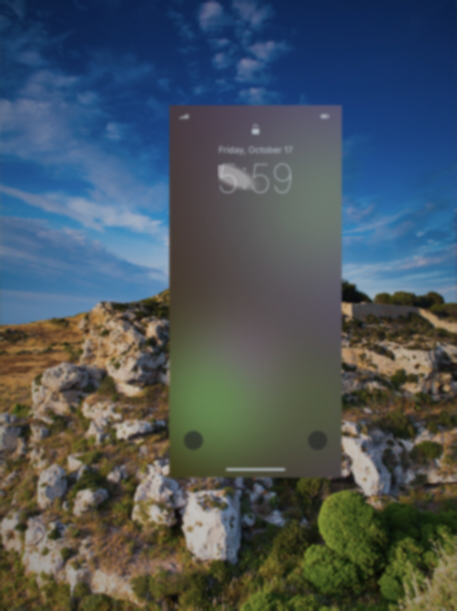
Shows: 5,59
